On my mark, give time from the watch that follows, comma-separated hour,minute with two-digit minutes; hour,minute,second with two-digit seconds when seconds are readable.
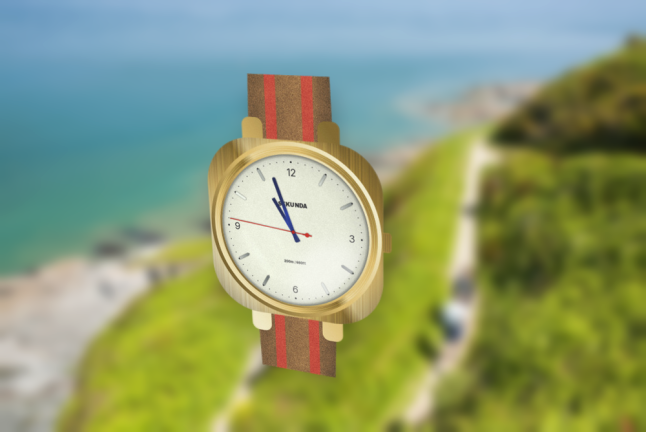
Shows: 10,56,46
